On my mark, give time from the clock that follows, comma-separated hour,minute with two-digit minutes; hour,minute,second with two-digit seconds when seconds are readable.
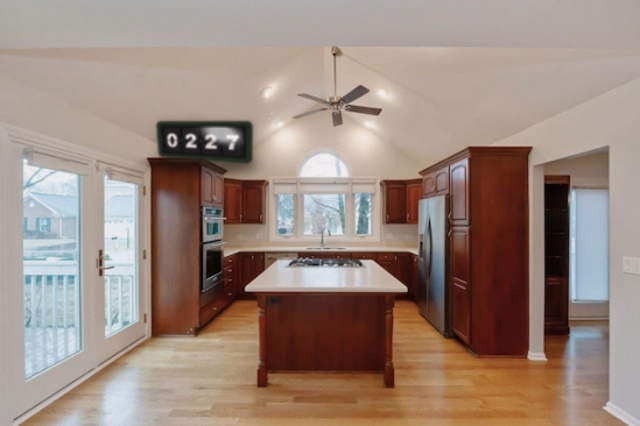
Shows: 2,27
